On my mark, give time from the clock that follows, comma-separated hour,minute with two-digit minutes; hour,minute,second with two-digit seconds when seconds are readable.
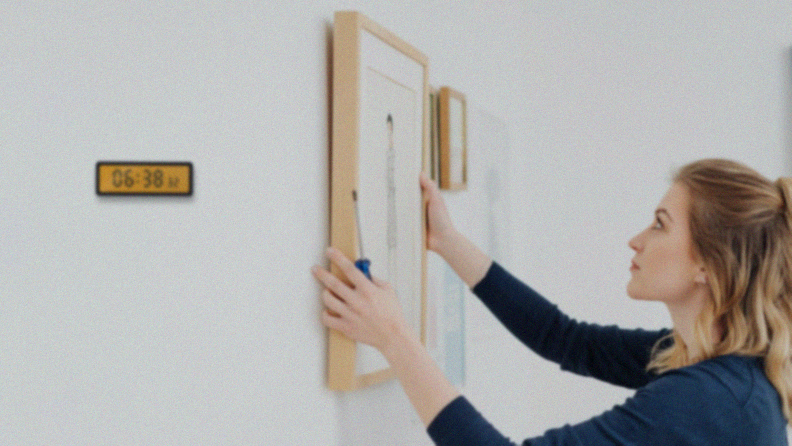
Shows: 6,38
